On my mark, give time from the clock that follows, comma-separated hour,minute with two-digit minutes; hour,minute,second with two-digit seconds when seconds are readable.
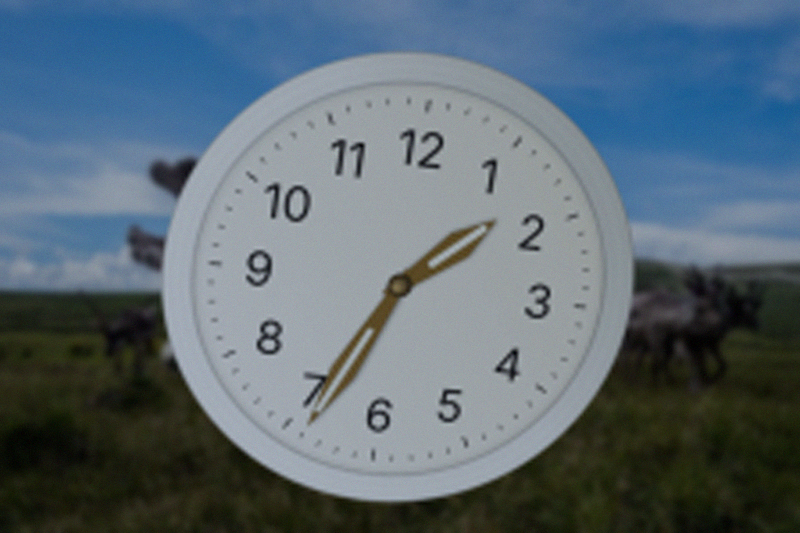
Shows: 1,34
